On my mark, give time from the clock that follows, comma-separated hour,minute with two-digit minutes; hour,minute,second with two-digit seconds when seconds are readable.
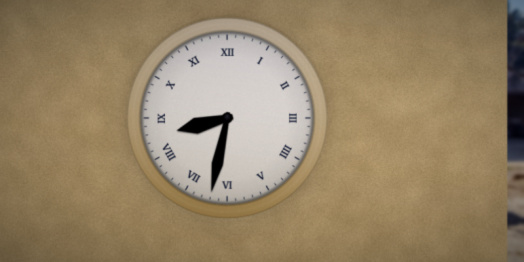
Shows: 8,32
